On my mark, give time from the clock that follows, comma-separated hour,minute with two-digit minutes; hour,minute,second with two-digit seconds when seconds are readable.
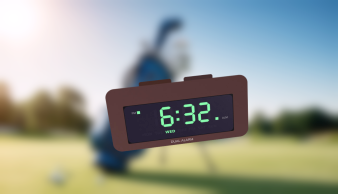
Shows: 6,32
